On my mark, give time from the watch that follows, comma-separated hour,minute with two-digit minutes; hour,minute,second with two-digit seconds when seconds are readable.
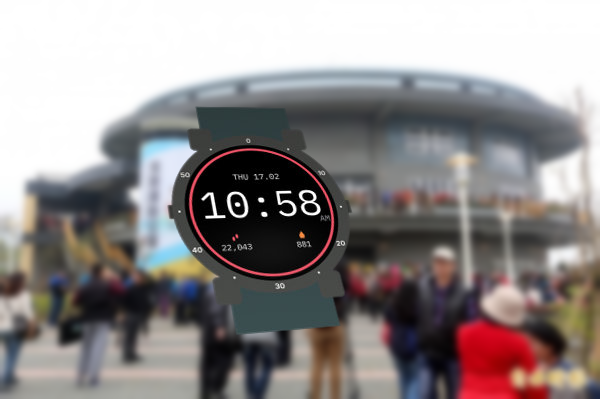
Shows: 10,58
